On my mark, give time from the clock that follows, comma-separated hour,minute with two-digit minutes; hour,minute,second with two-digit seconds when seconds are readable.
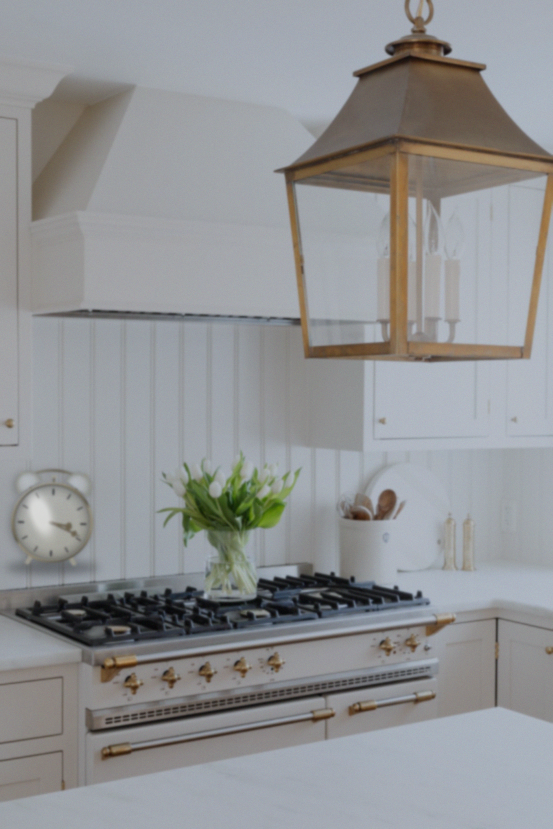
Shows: 3,19
